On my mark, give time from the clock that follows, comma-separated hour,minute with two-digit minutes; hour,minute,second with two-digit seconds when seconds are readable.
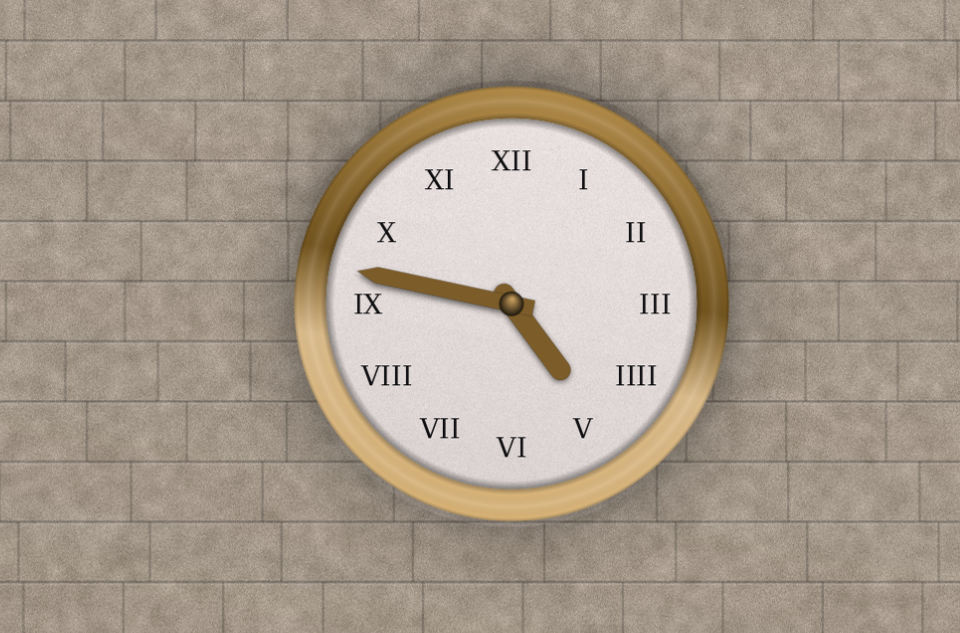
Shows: 4,47
